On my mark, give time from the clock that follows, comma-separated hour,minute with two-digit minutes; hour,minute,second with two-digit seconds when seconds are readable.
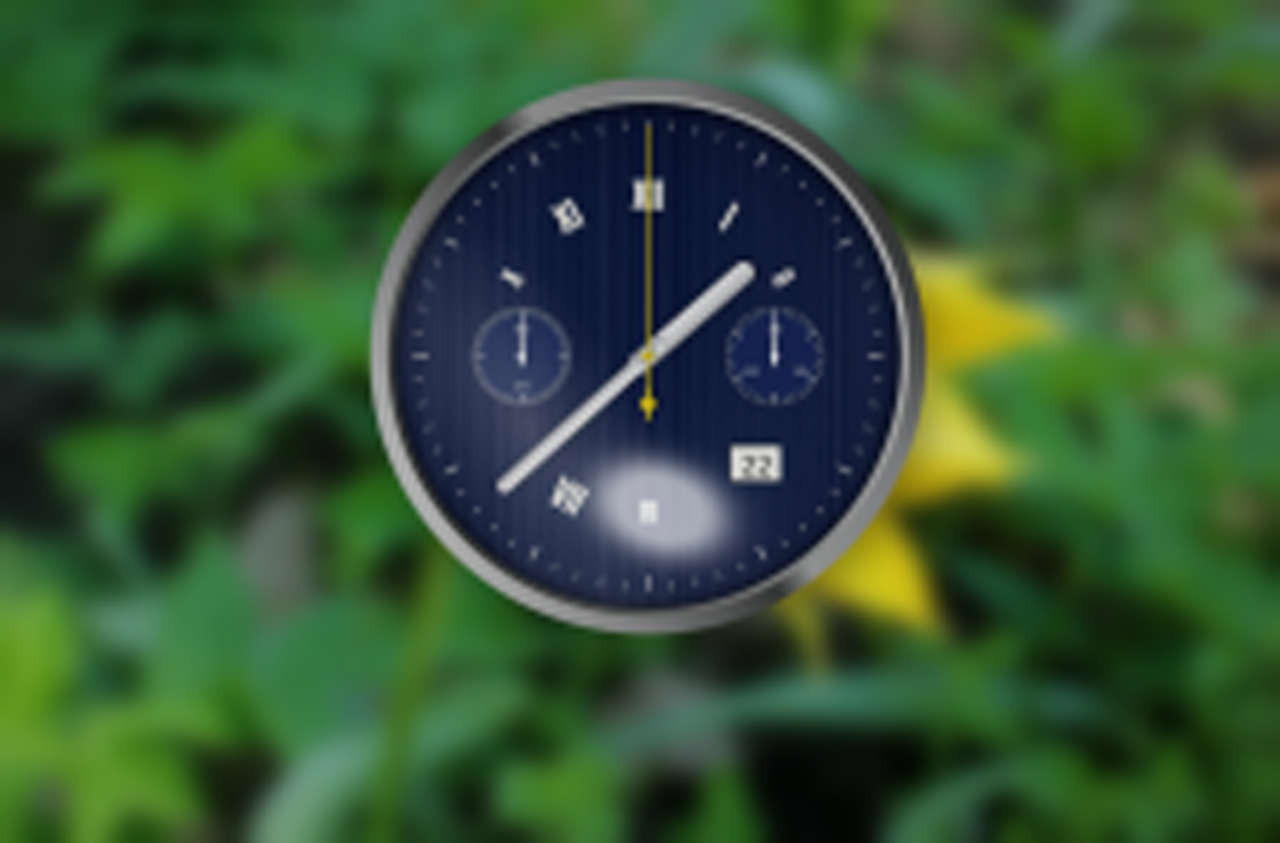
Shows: 1,38
